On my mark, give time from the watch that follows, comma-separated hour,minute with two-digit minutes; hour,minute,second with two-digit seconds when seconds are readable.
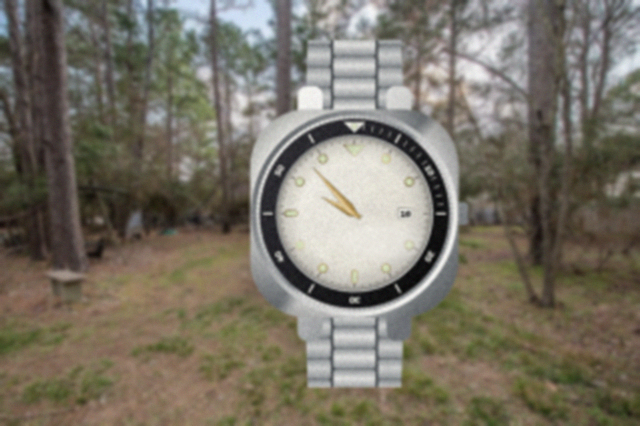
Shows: 9,53
